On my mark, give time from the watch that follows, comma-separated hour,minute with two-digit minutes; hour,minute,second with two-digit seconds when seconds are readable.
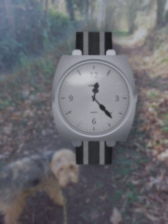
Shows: 12,23
